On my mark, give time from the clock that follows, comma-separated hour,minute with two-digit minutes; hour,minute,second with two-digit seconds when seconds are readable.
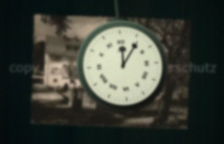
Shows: 12,06
